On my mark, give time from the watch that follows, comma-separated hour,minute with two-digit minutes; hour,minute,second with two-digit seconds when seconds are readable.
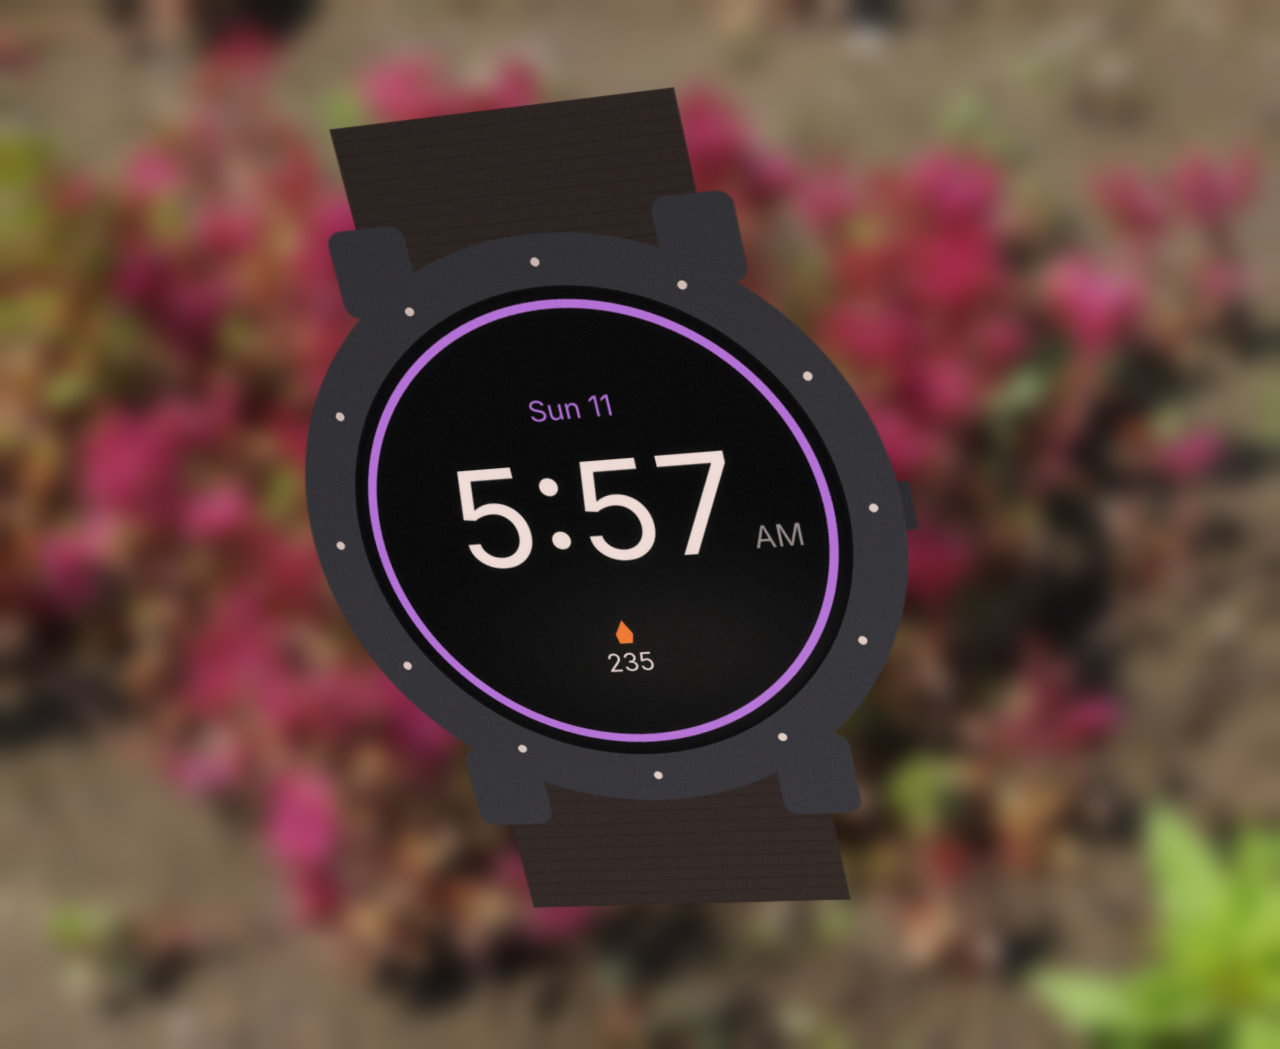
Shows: 5,57
